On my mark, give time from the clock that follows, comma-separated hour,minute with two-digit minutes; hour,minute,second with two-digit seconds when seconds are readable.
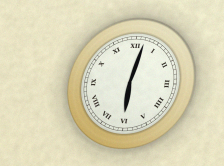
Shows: 6,02
